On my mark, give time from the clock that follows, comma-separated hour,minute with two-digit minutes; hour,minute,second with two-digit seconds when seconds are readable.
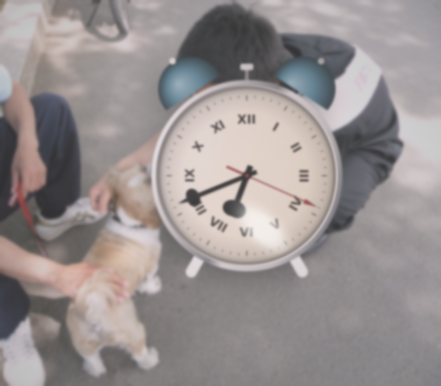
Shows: 6,41,19
